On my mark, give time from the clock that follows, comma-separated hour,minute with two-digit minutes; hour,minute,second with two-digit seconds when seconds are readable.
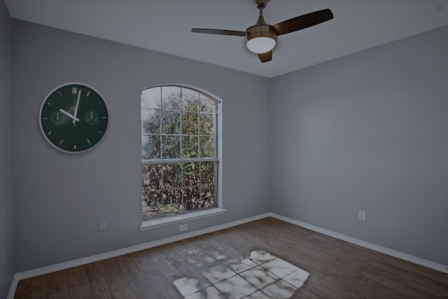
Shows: 10,02
